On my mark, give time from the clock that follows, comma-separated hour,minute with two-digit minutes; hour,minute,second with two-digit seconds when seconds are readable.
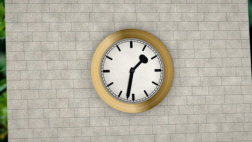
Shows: 1,32
